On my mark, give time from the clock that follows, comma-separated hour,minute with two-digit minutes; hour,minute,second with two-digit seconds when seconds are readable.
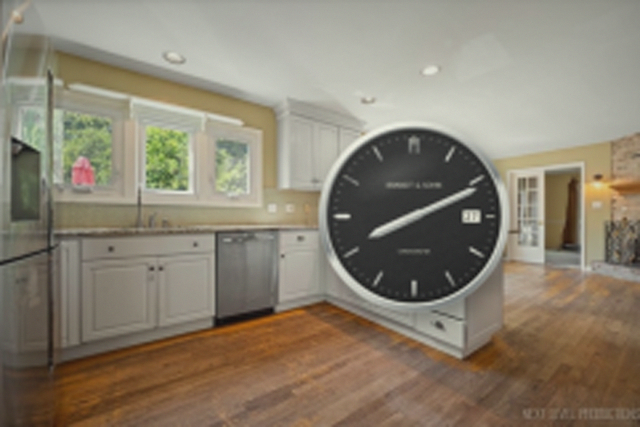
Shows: 8,11
